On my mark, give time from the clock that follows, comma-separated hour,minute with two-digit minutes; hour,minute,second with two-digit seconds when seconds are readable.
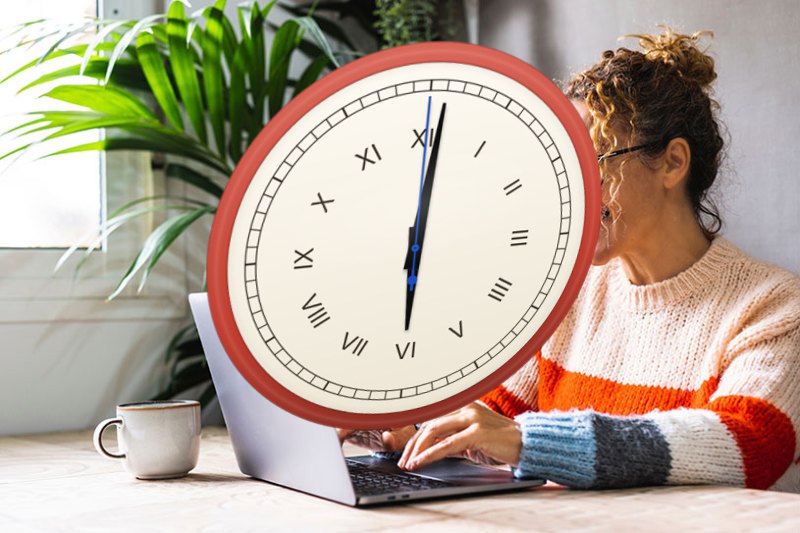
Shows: 6,01,00
